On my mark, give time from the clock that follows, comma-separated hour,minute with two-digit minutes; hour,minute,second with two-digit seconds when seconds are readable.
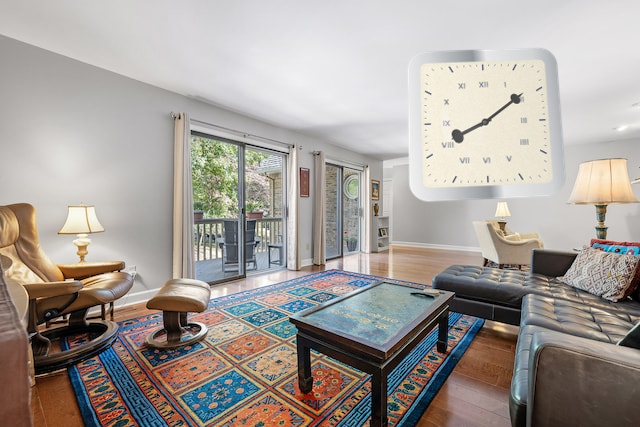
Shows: 8,09
